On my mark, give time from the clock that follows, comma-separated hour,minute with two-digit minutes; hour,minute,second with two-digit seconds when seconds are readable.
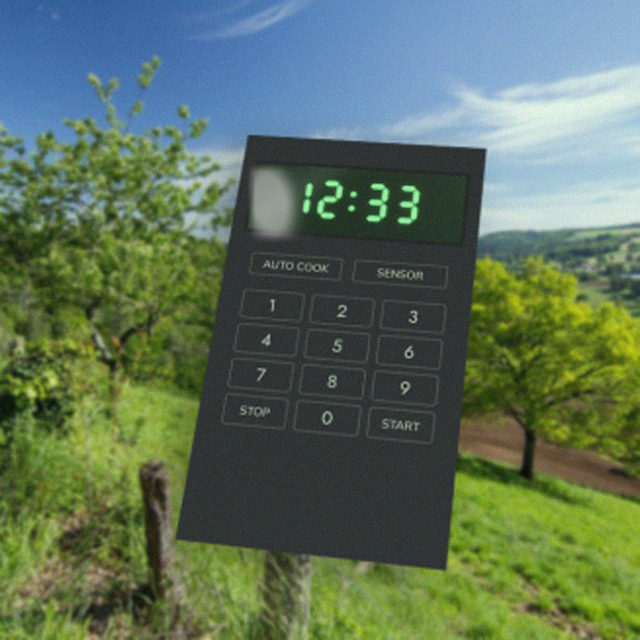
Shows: 12,33
